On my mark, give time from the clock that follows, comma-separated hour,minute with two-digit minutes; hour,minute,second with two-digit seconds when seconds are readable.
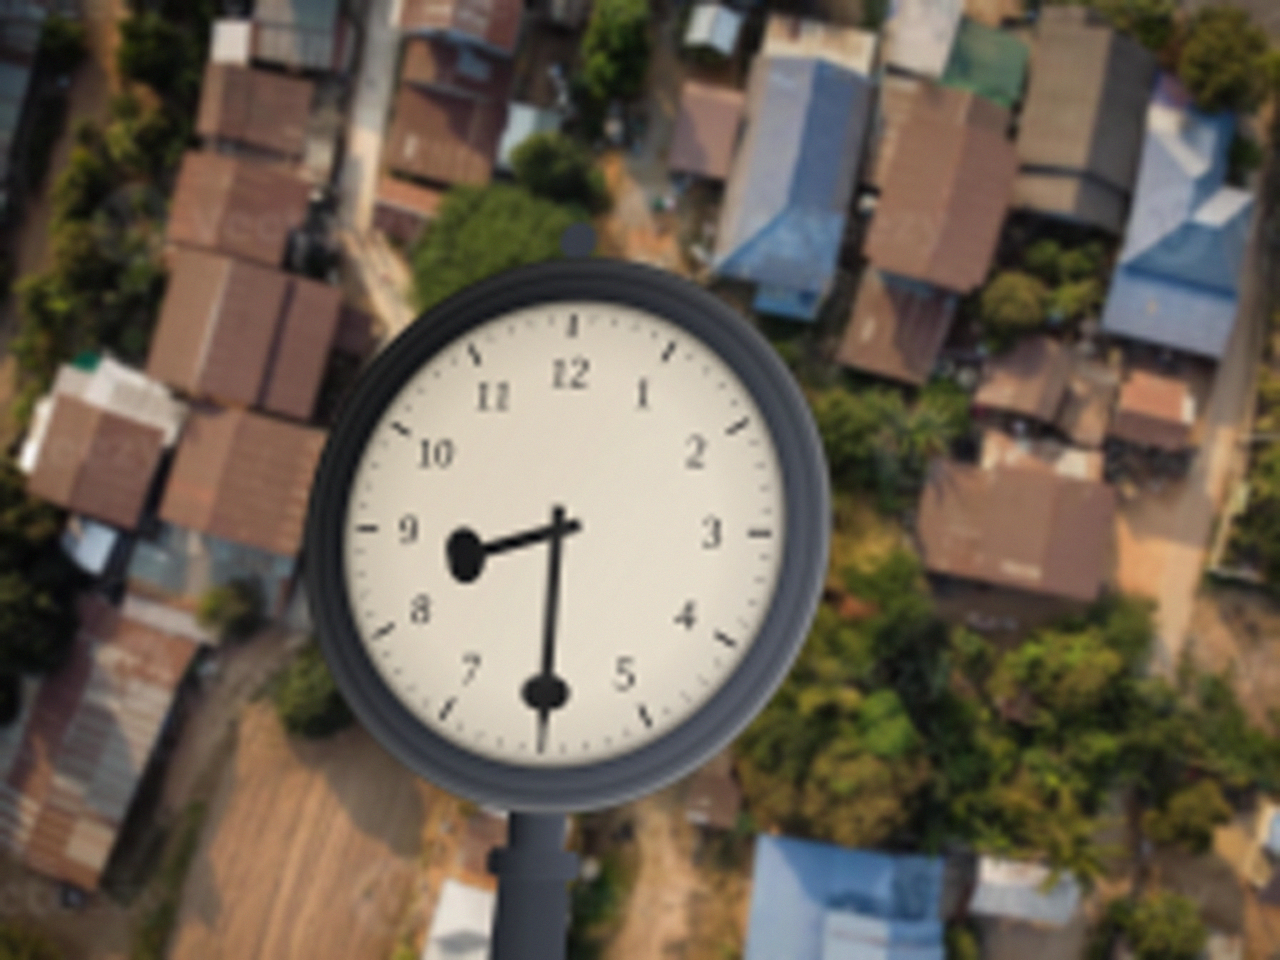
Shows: 8,30
